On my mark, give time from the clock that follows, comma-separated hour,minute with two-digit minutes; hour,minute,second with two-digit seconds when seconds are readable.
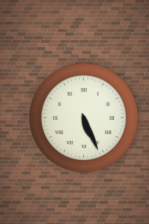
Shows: 5,26
